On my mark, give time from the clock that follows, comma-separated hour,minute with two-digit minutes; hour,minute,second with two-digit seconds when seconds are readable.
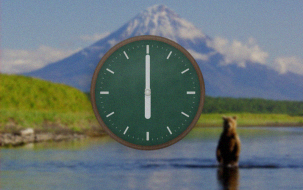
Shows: 6,00
